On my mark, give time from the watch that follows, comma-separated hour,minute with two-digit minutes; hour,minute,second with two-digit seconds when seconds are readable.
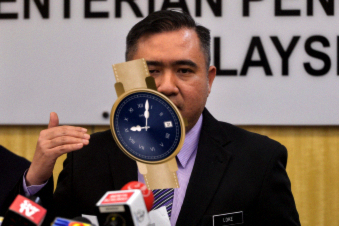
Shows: 9,03
